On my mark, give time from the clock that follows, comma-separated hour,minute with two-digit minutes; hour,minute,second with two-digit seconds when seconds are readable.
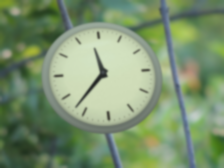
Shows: 11,37
